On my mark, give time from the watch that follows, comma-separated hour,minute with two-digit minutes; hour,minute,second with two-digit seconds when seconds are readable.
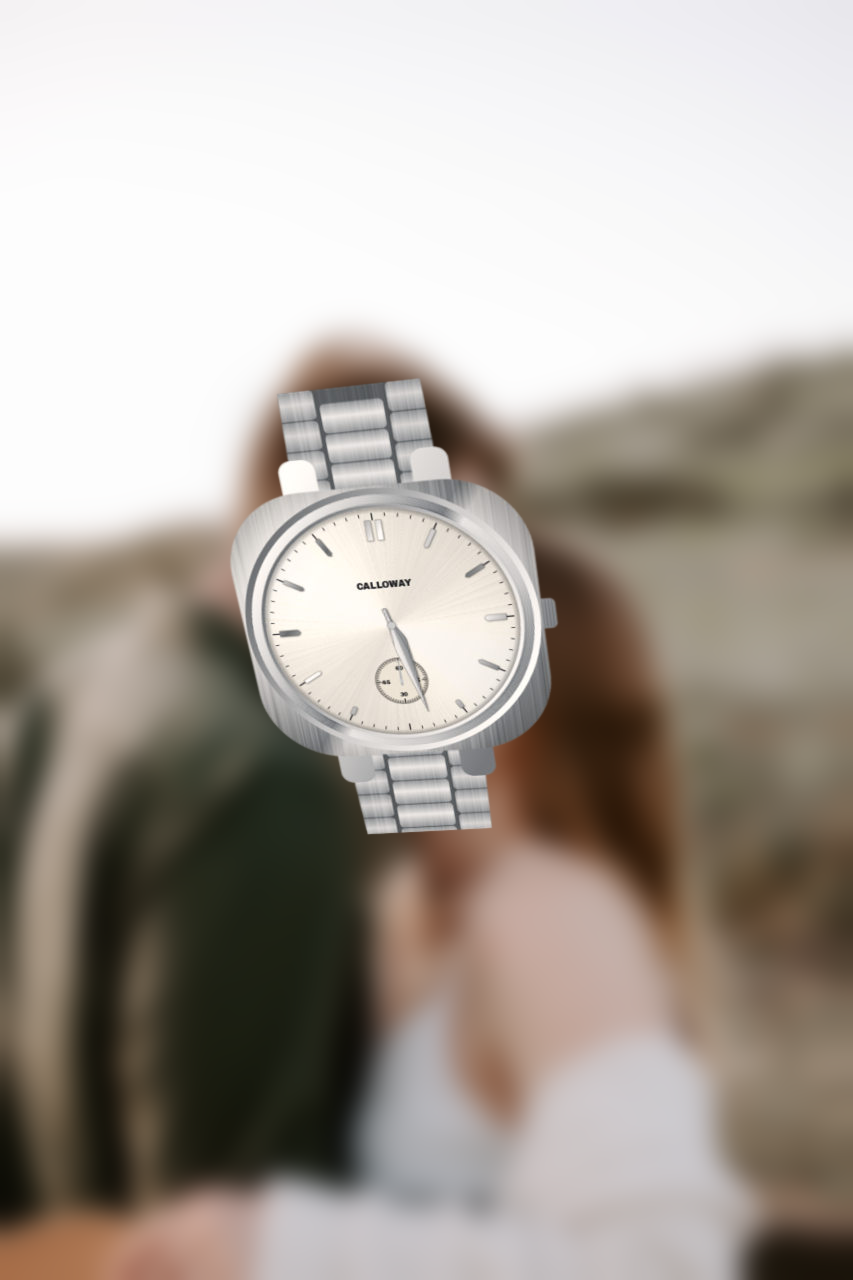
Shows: 5,28
